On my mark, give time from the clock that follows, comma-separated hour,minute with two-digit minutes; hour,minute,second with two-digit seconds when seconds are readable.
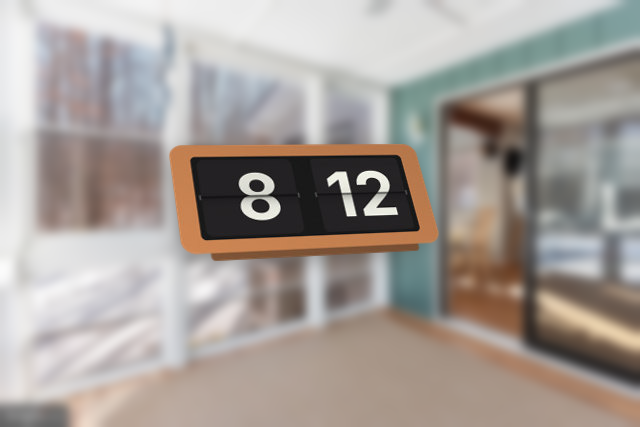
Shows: 8,12
